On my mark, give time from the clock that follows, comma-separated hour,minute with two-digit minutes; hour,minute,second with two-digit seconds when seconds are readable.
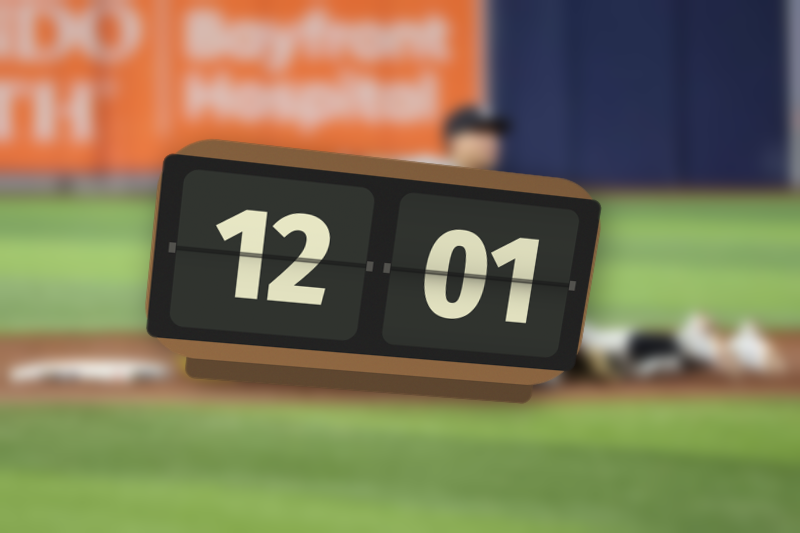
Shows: 12,01
